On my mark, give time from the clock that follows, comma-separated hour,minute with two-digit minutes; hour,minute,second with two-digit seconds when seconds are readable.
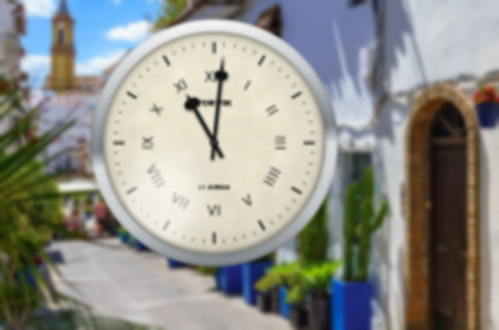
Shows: 11,01
